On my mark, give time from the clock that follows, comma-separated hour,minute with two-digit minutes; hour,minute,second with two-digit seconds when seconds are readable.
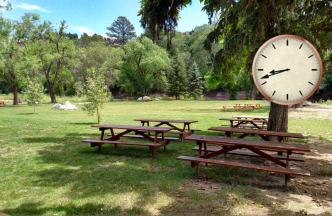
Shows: 8,42
